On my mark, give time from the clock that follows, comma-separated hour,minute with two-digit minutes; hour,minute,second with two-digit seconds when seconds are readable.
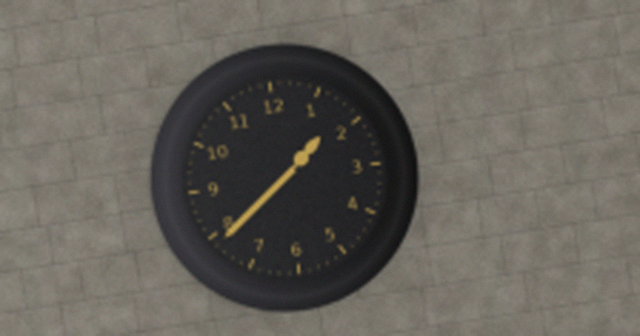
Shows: 1,39
